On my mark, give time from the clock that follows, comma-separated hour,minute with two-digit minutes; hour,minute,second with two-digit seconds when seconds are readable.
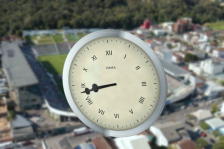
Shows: 8,43
